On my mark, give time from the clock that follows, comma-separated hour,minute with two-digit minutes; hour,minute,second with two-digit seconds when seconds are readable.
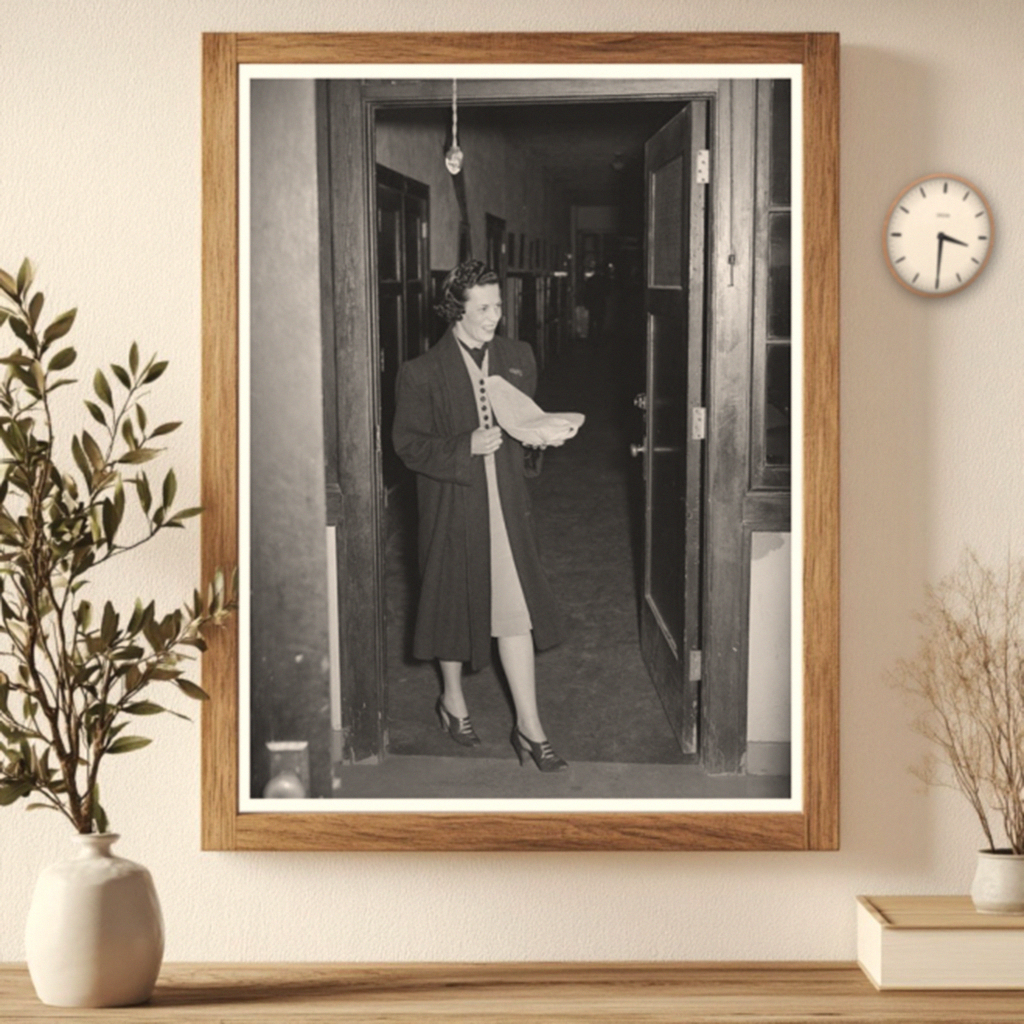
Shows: 3,30
